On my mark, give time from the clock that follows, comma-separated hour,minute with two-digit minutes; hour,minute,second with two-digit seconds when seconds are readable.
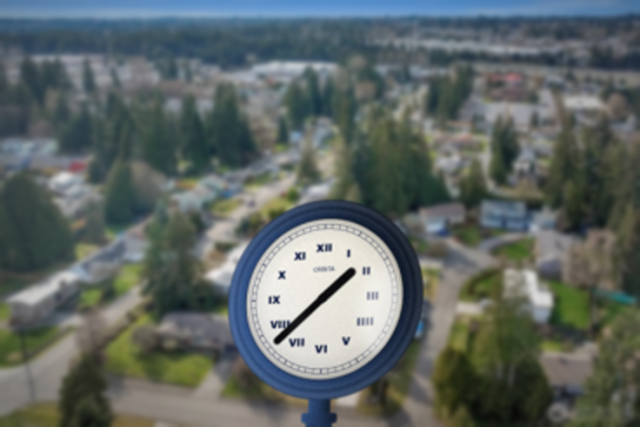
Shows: 1,38
